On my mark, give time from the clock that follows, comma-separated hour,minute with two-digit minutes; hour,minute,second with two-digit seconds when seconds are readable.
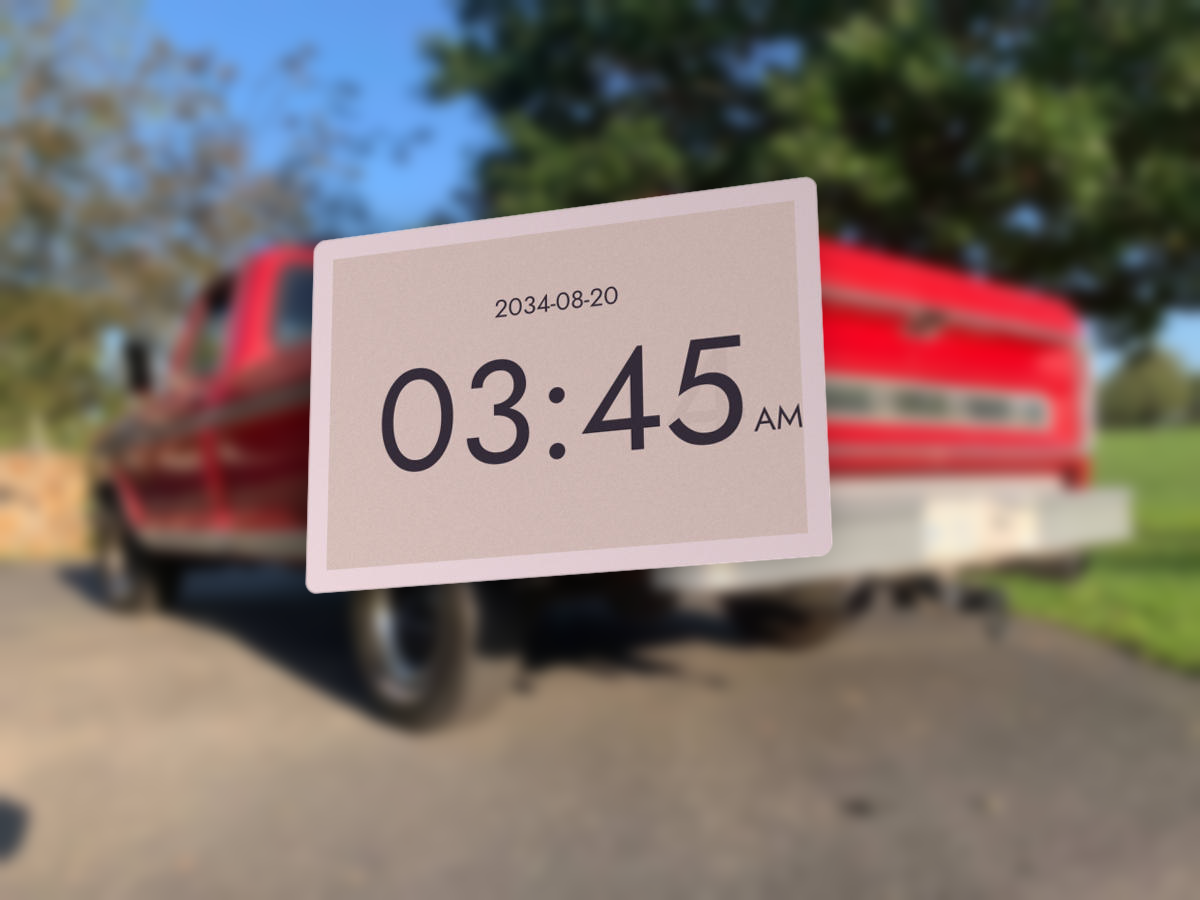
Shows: 3,45
